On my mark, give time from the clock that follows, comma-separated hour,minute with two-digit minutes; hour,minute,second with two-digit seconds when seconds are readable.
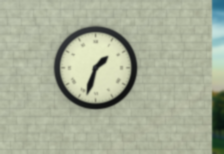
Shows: 1,33
